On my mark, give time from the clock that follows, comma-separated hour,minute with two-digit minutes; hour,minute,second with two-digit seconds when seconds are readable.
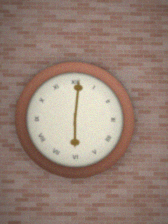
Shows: 6,01
